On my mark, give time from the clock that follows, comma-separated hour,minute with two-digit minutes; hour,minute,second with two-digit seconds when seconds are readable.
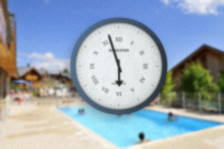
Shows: 5,57
